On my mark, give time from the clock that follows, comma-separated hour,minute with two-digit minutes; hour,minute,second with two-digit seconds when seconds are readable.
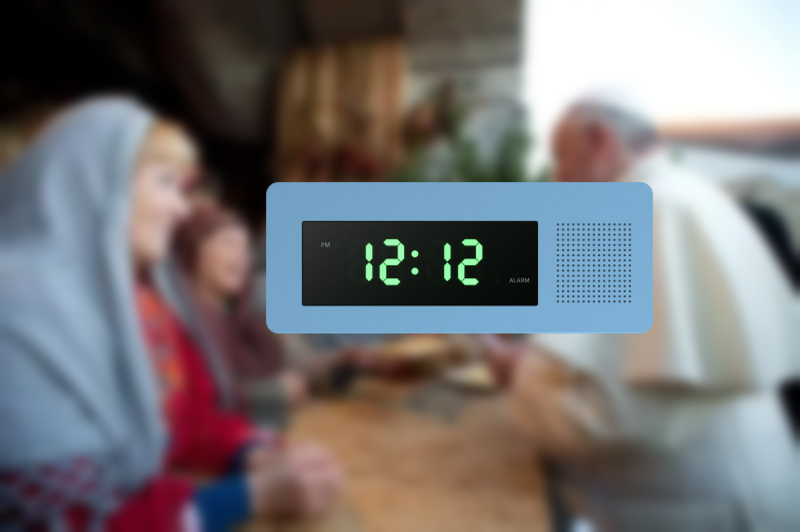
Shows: 12,12
